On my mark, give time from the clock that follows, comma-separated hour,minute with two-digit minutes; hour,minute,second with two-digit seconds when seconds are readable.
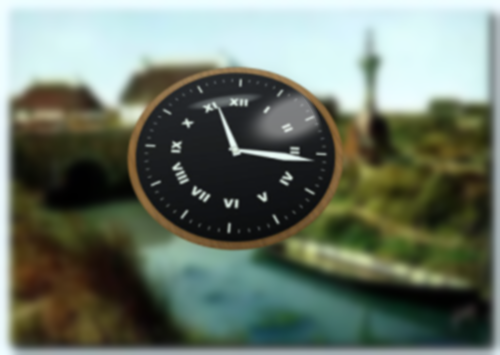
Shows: 11,16
